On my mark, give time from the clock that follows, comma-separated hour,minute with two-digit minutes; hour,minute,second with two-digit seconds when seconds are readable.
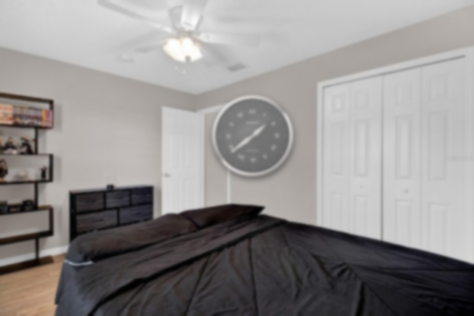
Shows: 1,39
